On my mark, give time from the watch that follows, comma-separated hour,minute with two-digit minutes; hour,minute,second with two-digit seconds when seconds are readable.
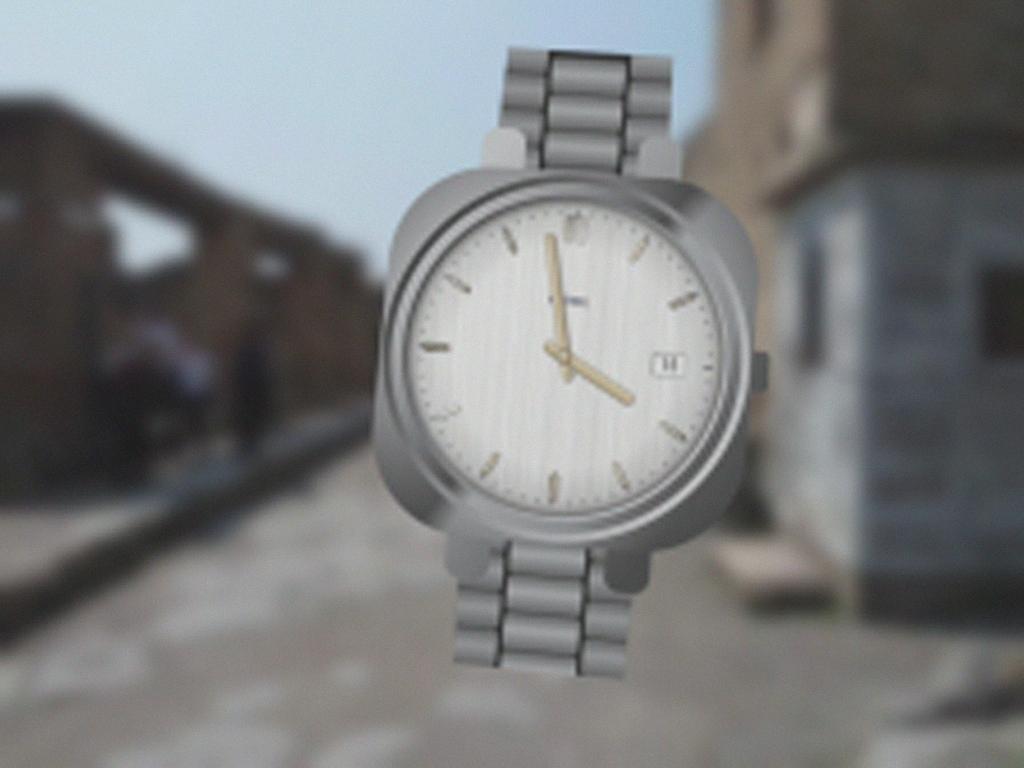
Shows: 3,58
